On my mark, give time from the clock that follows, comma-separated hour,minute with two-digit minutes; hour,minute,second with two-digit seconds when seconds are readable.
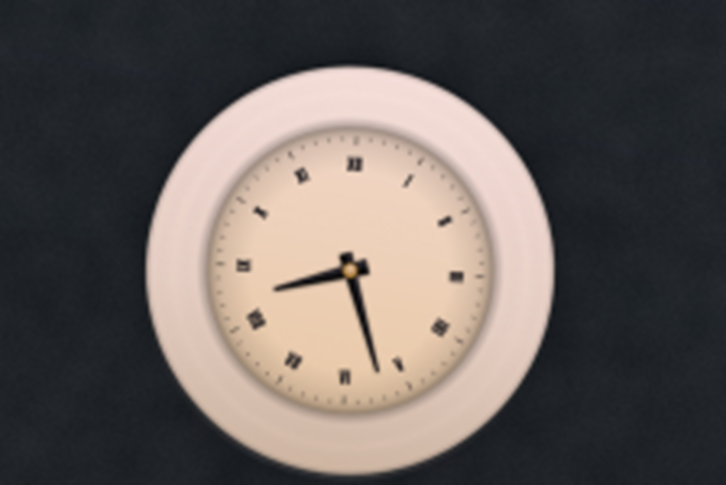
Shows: 8,27
